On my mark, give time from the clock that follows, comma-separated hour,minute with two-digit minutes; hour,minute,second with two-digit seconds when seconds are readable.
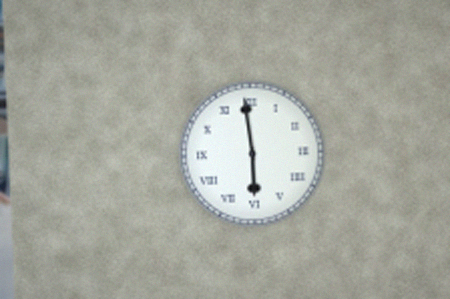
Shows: 5,59
